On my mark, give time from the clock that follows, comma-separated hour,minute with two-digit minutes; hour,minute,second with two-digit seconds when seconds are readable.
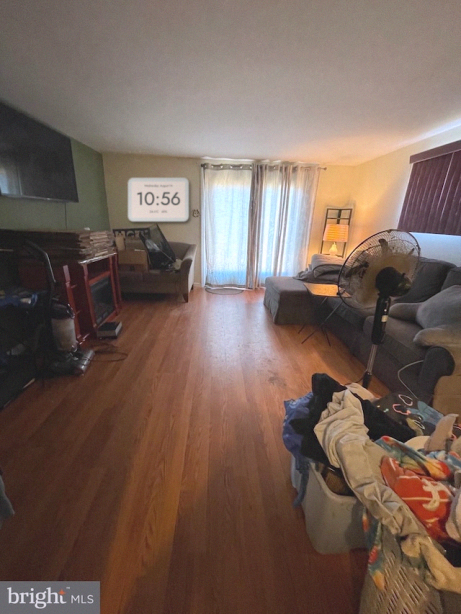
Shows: 10,56
